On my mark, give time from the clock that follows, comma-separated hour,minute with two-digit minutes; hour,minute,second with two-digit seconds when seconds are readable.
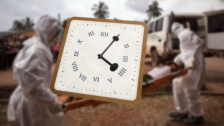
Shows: 4,05
